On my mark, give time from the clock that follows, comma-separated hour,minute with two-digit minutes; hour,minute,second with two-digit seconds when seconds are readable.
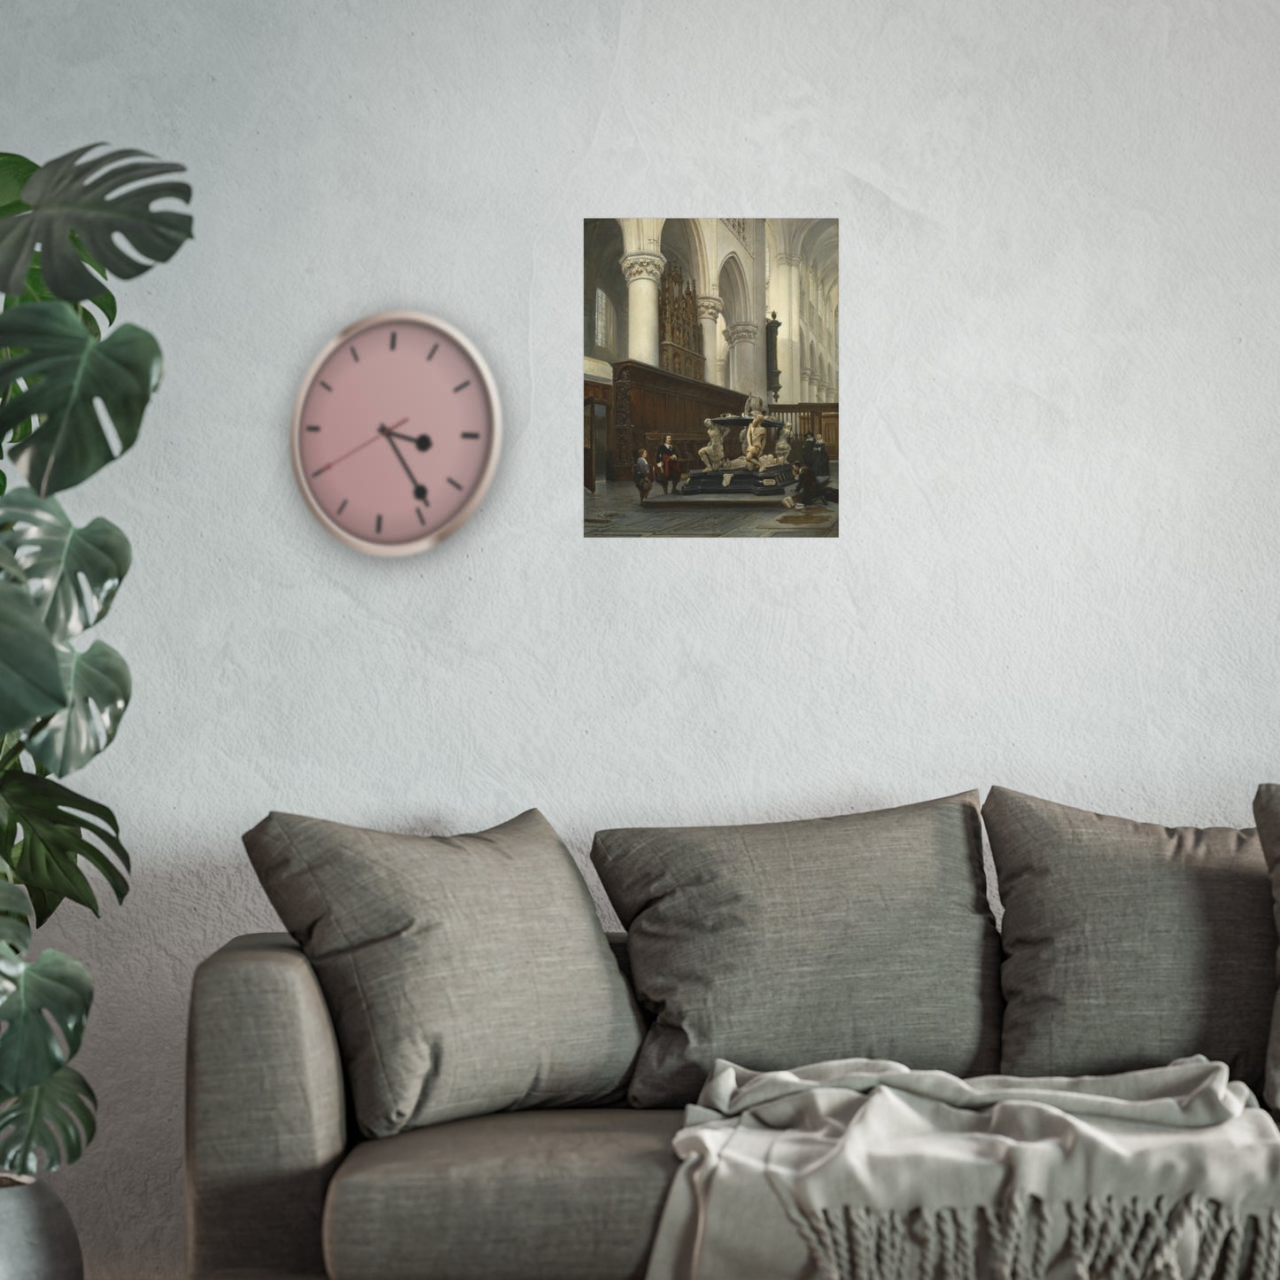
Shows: 3,23,40
